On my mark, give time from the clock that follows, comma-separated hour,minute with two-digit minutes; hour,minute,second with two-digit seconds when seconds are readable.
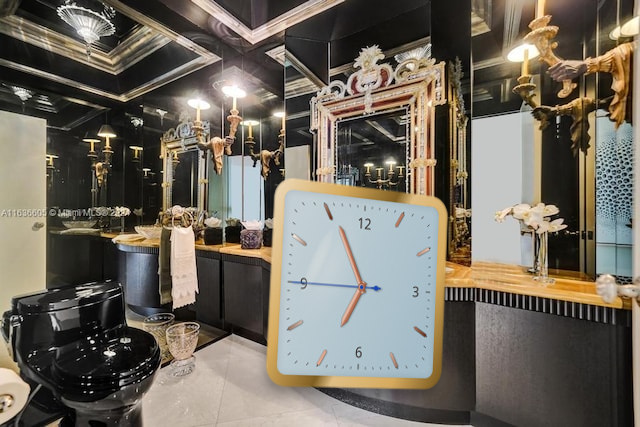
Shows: 6,55,45
